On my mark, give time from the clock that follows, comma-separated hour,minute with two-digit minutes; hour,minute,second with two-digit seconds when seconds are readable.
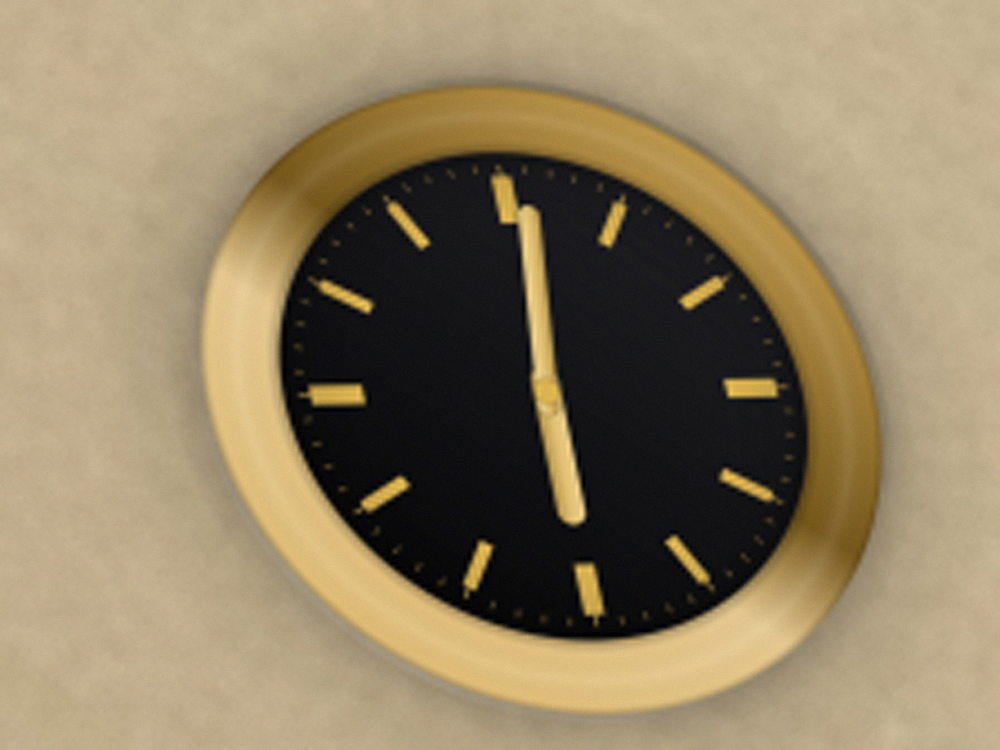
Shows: 6,01
